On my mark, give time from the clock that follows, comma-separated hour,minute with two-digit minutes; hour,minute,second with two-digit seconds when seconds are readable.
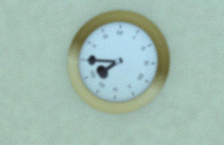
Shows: 7,45
